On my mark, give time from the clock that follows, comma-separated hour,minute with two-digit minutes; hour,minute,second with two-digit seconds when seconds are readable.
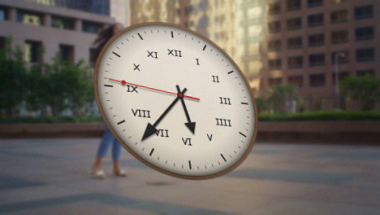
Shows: 5,36,46
